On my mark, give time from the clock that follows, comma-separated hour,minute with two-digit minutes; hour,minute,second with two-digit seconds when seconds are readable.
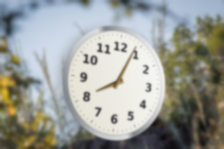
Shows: 8,04
